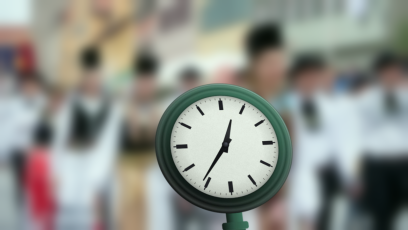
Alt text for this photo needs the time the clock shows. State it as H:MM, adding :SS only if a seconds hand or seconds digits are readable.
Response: 12:36
